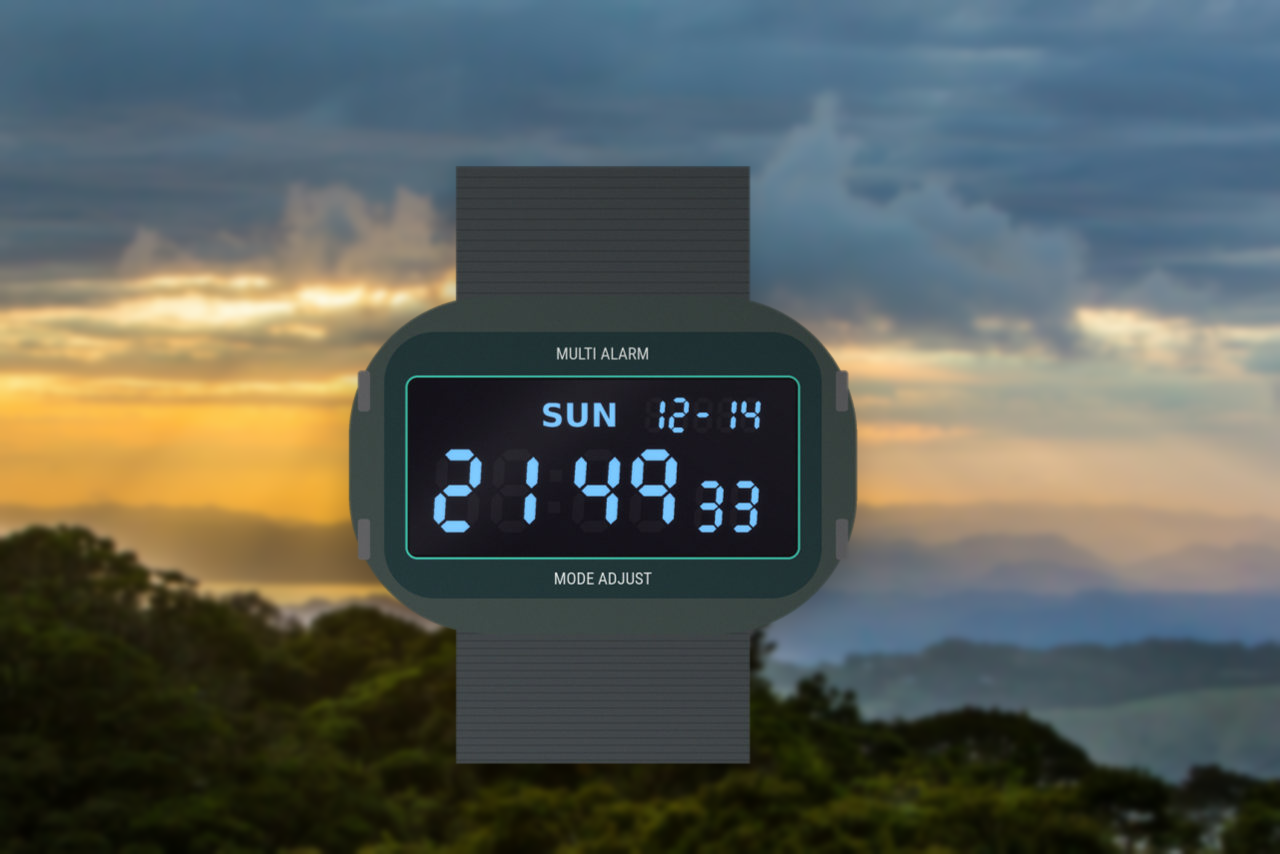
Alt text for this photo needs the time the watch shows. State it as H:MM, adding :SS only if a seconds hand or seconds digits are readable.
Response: 21:49:33
